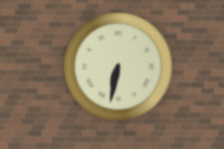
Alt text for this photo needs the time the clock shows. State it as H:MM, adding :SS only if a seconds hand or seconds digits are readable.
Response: 6:32
